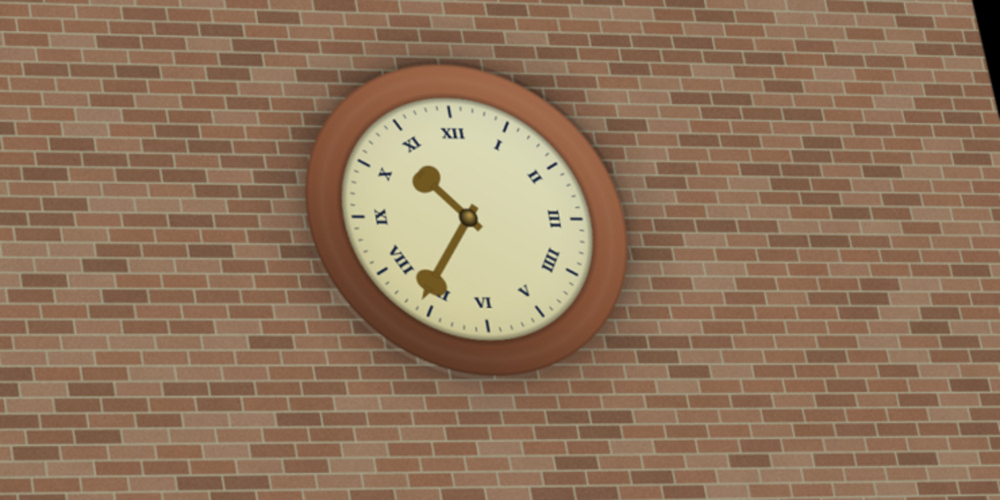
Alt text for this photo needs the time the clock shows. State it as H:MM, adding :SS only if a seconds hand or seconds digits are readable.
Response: 10:36
